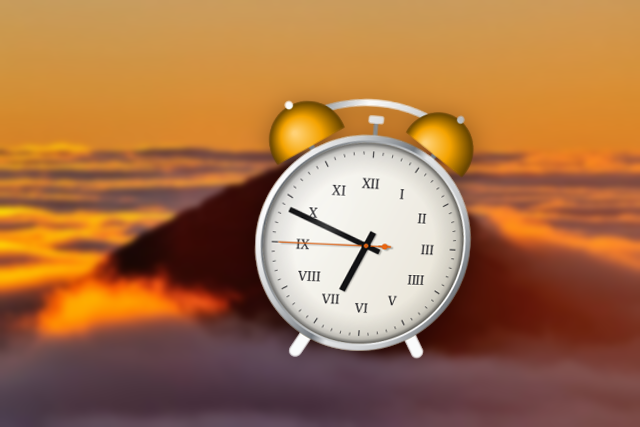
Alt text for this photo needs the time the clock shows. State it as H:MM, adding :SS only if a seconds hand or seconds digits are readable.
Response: 6:48:45
